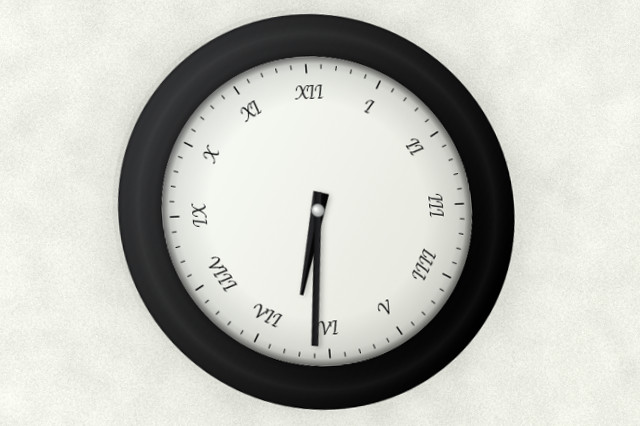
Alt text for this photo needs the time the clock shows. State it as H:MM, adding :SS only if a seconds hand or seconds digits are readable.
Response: 6:31
